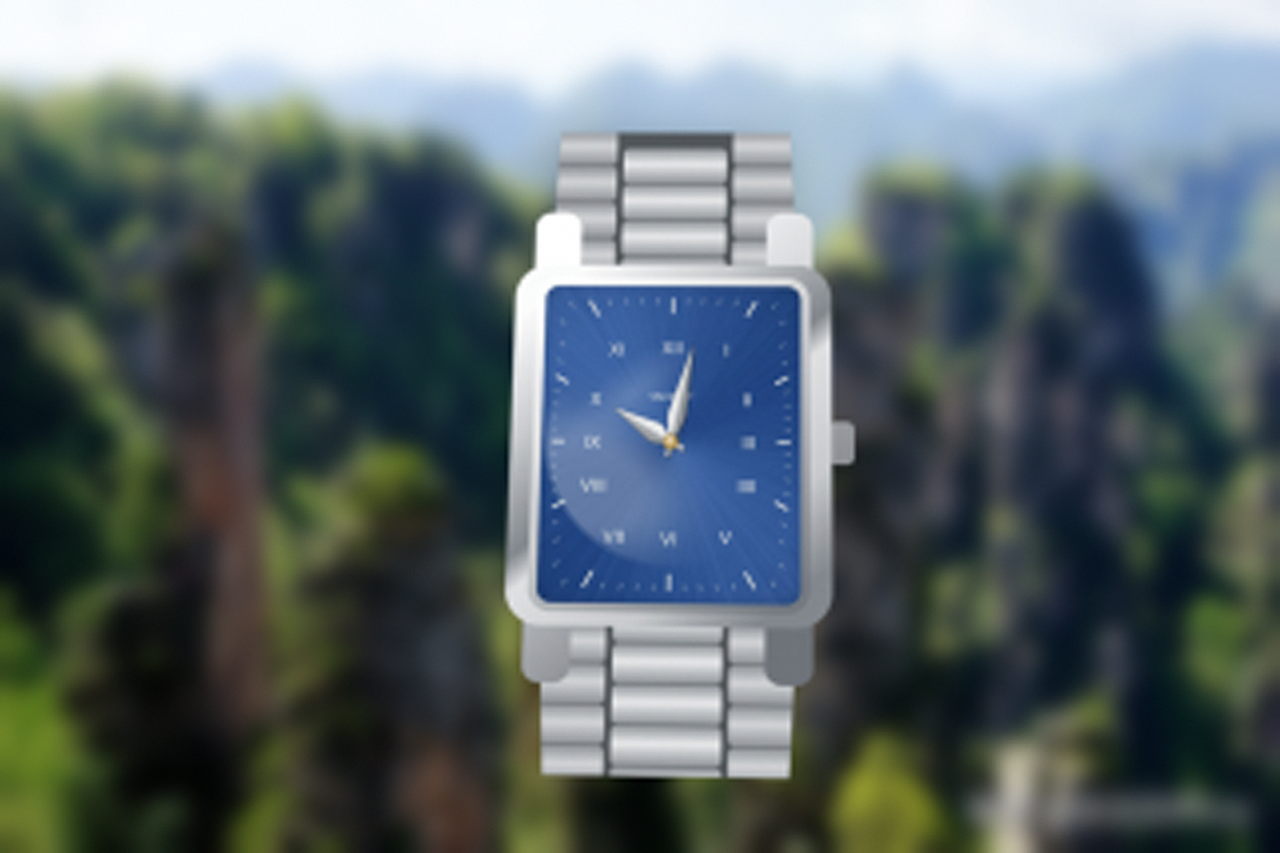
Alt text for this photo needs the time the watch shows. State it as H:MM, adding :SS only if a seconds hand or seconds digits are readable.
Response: 10:02
